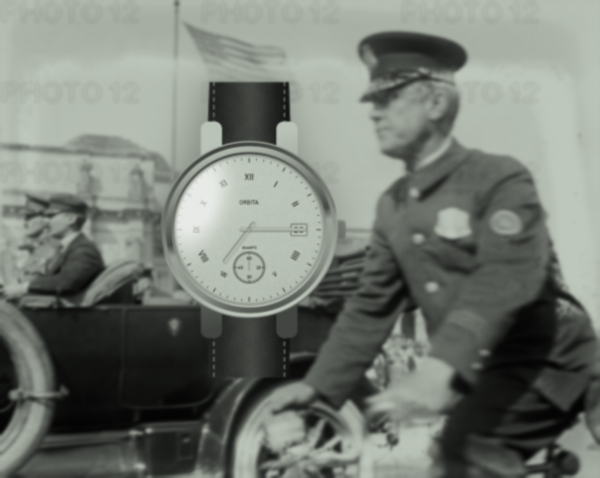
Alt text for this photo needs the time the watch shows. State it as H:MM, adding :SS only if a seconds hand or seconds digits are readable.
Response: 7:15
